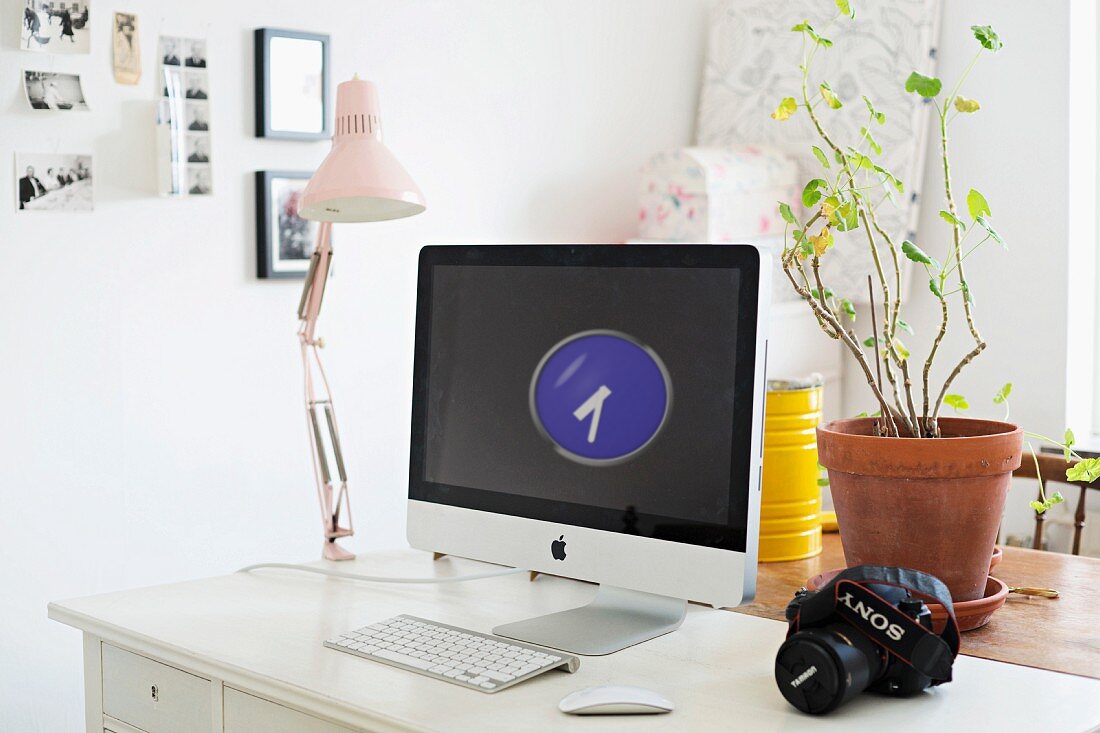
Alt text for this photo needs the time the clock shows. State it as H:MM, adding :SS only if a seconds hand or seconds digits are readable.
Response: 7:32
